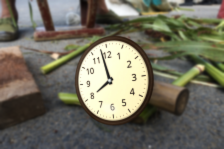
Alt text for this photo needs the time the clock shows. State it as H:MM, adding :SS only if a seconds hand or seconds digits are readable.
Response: 7:58
